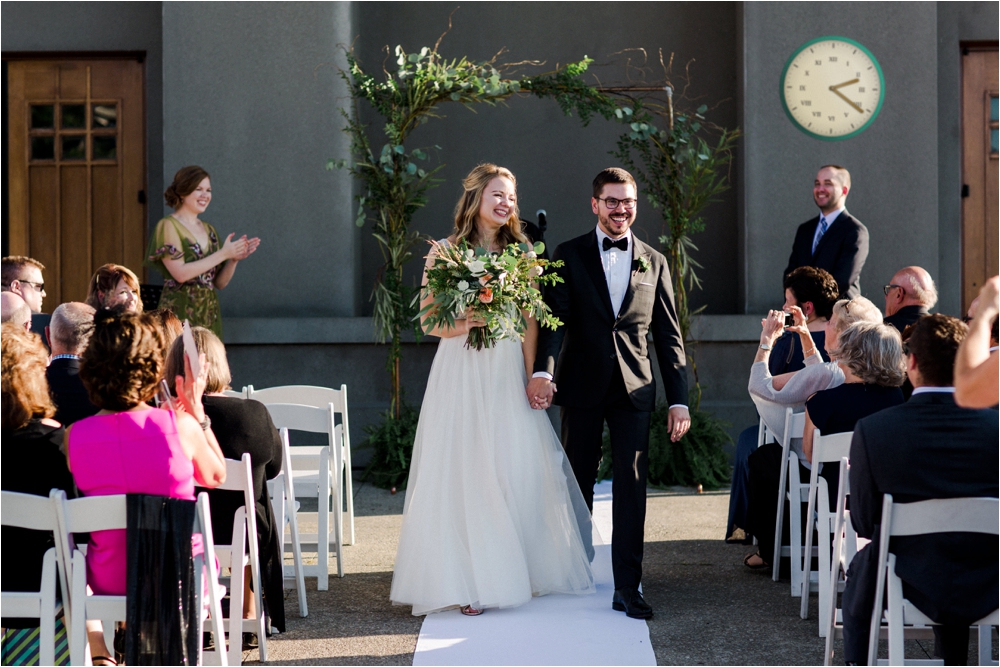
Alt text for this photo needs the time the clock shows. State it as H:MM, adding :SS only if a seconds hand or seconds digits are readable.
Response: 2:21
